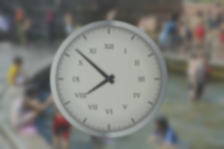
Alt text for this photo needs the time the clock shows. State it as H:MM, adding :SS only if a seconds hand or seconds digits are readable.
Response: 7:52
